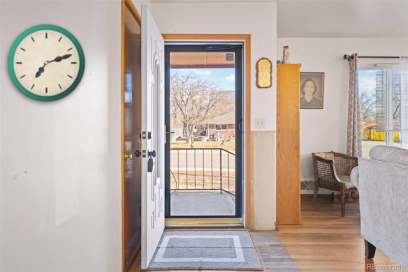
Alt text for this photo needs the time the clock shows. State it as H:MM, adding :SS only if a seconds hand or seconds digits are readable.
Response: 7:12
